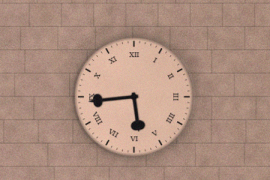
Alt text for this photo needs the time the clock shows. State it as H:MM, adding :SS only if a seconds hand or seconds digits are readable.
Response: 5:44
